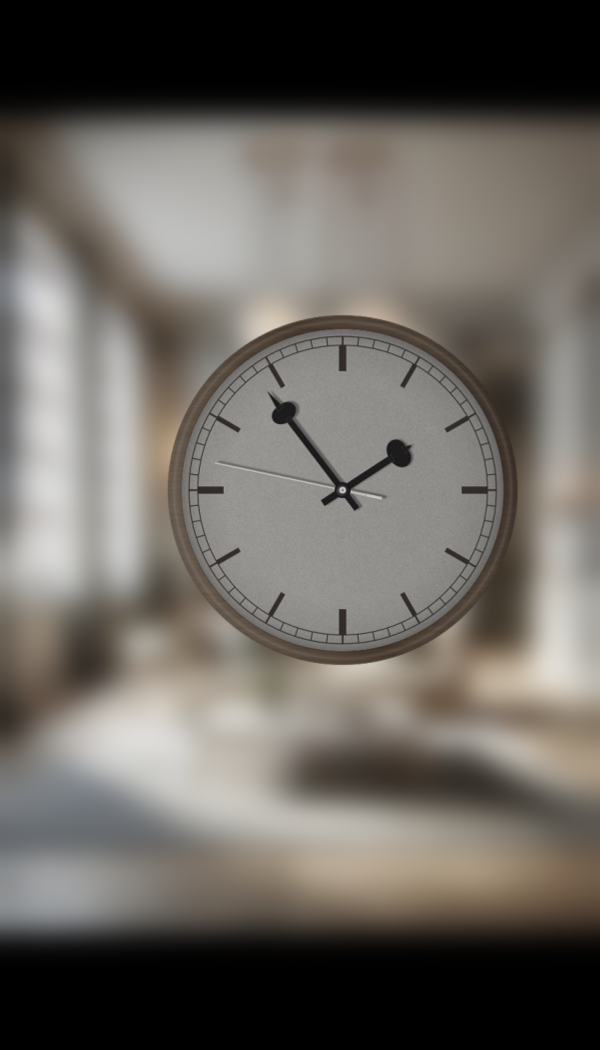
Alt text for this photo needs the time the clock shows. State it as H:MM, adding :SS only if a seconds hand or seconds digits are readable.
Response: 1:53:47
